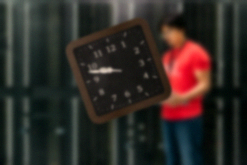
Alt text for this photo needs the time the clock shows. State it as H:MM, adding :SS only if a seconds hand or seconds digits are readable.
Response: 9:48
